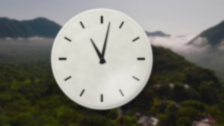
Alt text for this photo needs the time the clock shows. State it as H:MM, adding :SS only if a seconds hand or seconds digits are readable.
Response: 11:02
